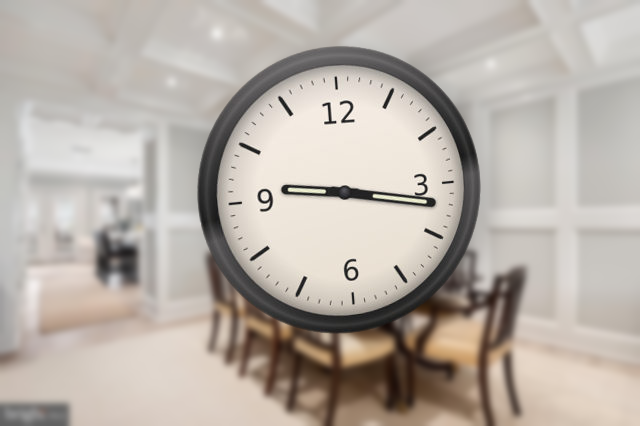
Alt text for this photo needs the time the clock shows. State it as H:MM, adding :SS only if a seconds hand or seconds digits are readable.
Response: 9:17
